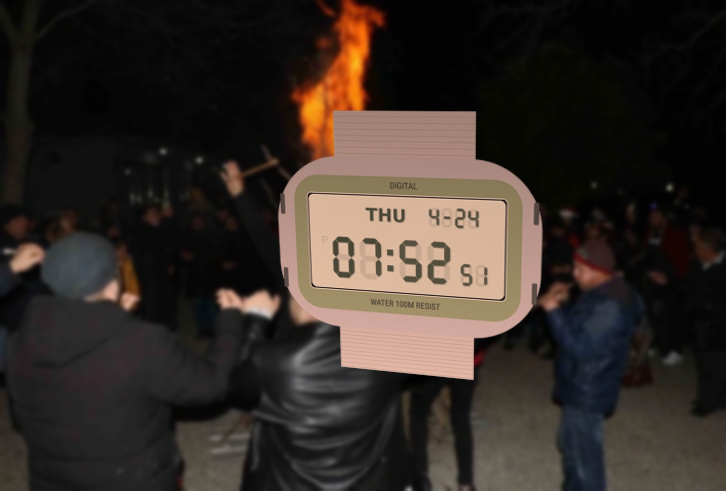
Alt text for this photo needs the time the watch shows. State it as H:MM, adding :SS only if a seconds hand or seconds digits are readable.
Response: 7:52:51
